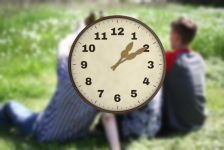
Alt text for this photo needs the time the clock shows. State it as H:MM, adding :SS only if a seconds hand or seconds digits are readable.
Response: 1:10
